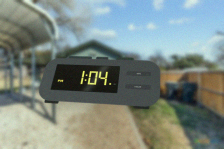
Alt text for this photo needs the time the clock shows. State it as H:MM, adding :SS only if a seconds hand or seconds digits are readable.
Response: 1:04
